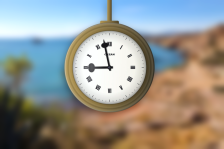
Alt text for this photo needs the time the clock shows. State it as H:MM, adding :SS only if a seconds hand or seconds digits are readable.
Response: 8:58
